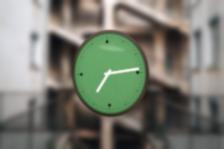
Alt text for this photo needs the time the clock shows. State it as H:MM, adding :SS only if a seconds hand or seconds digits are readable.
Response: 7:14
